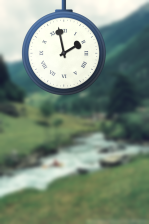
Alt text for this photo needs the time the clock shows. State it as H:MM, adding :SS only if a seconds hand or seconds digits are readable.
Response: 1:58
